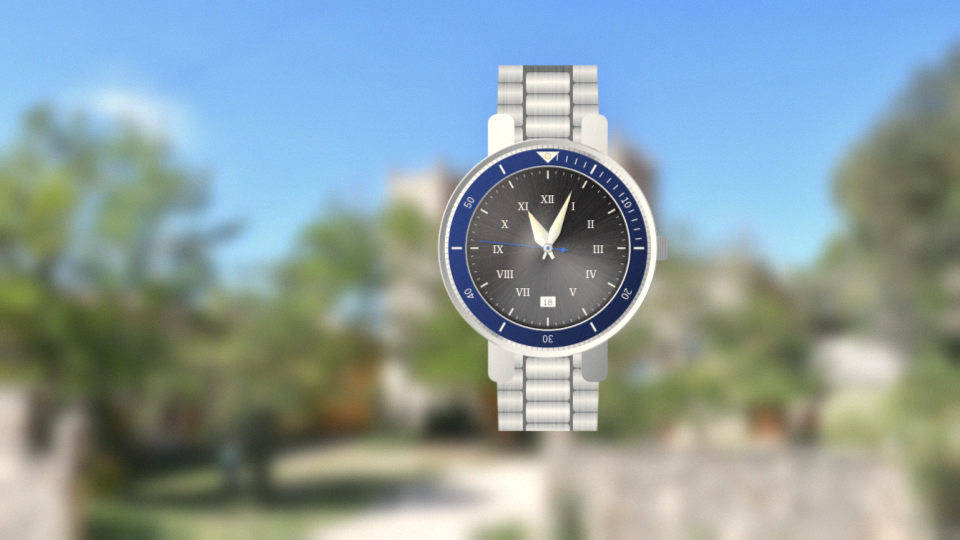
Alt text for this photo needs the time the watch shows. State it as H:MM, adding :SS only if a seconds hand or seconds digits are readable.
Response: 11:03:46
